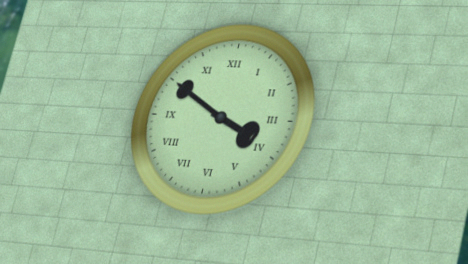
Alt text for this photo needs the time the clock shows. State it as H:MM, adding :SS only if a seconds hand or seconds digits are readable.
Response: 3:50
